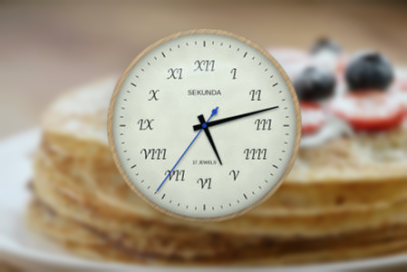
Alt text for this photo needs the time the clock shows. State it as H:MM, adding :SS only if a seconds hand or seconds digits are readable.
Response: 5:12:36
